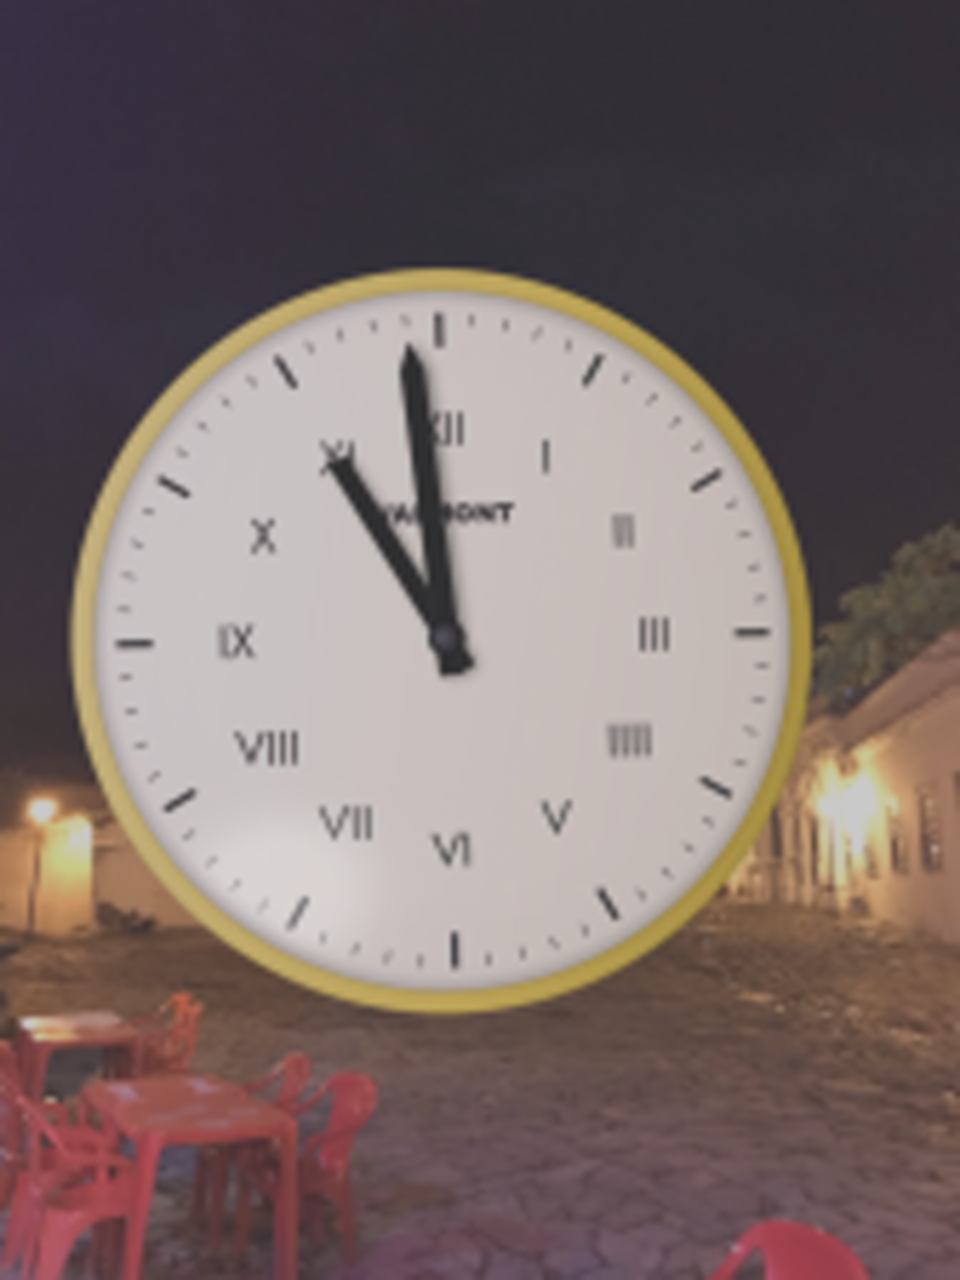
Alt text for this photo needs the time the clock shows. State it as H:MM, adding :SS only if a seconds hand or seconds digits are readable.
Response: 10:59
